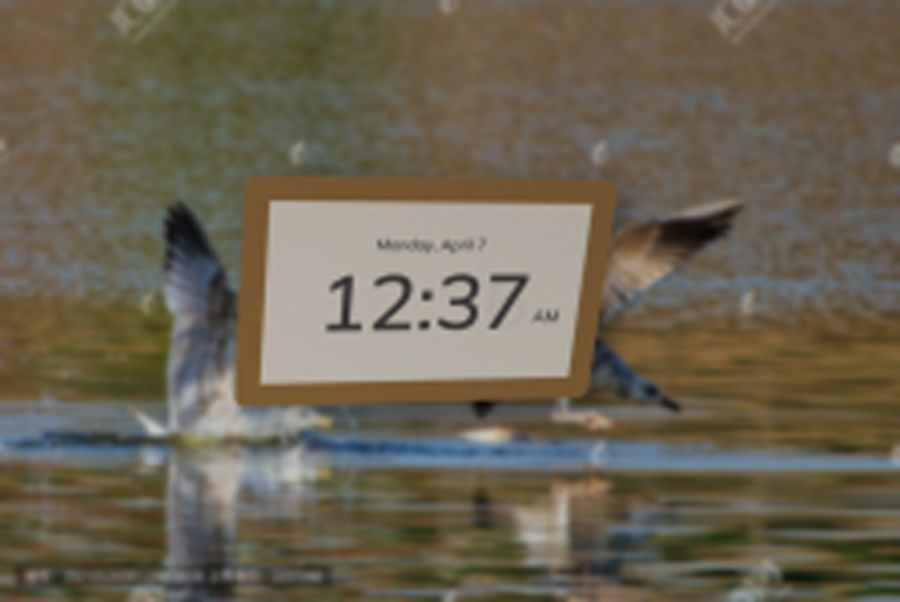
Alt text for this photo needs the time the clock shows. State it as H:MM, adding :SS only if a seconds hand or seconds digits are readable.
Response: 12:37
